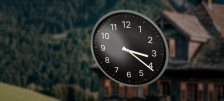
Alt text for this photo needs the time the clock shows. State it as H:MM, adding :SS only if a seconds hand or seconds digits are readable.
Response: 3:21
